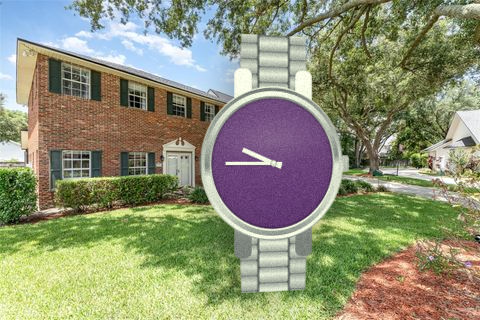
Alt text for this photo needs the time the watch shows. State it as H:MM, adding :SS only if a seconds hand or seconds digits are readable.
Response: 9:45
